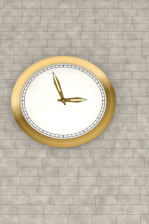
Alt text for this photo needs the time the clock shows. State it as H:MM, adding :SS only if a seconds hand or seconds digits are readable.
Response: 2:57
